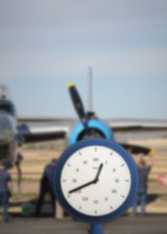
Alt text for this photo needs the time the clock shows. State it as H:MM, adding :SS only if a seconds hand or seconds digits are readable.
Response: 12:41
